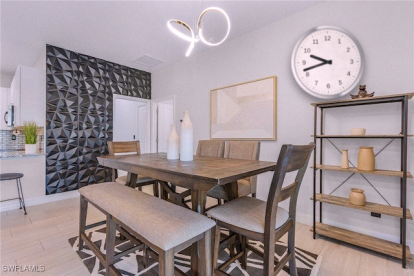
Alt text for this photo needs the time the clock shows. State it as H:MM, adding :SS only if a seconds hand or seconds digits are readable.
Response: 9:42
